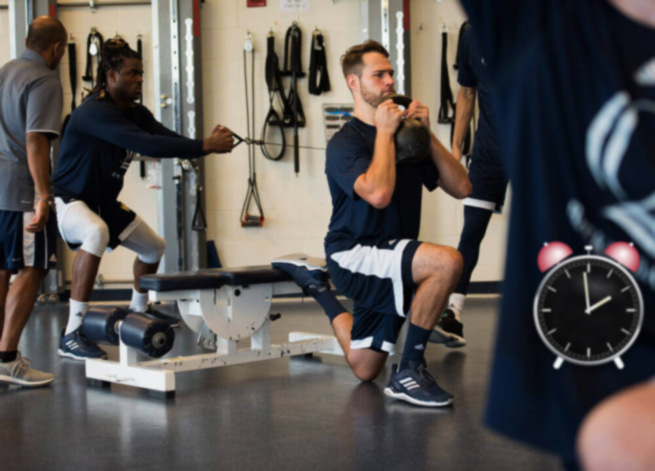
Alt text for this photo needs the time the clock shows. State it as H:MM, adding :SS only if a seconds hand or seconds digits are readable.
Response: 1:59
